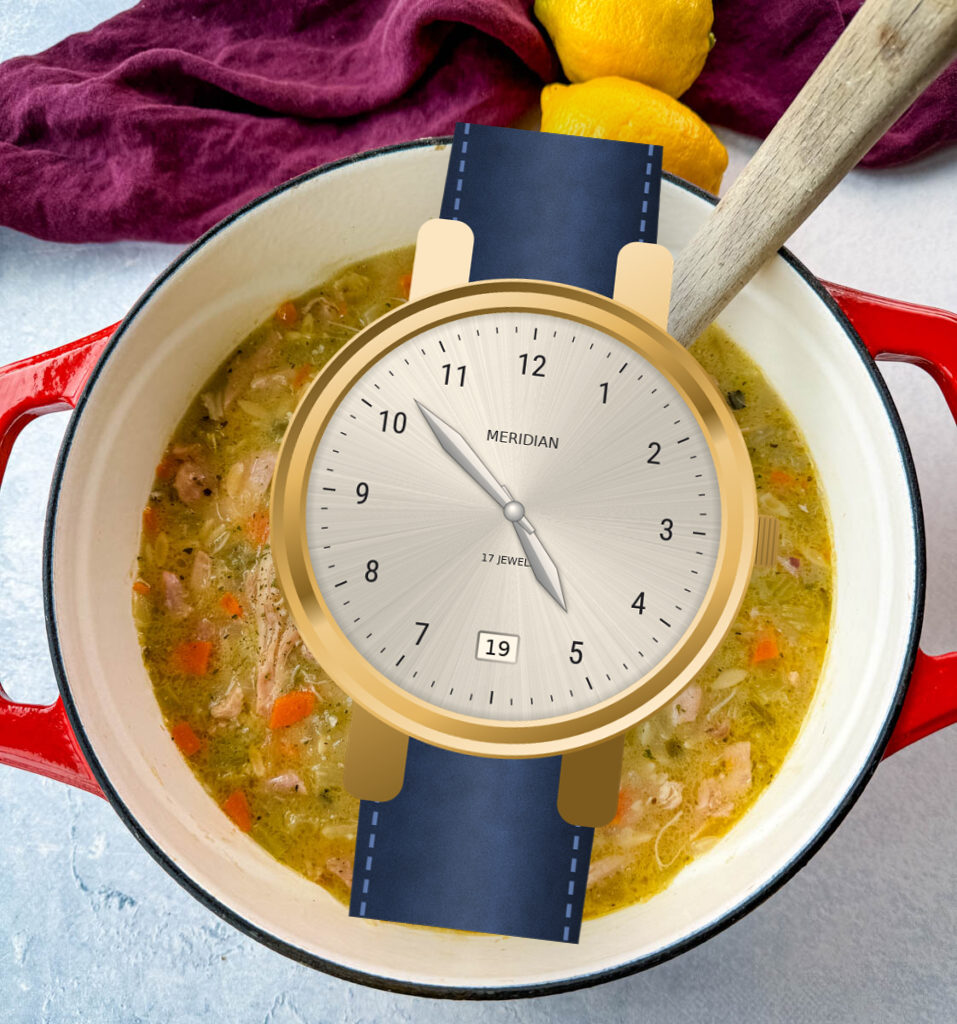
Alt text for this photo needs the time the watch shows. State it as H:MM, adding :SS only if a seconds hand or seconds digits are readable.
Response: 4:52
